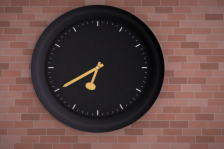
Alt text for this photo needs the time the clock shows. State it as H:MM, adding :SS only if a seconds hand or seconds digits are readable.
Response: 6:40
